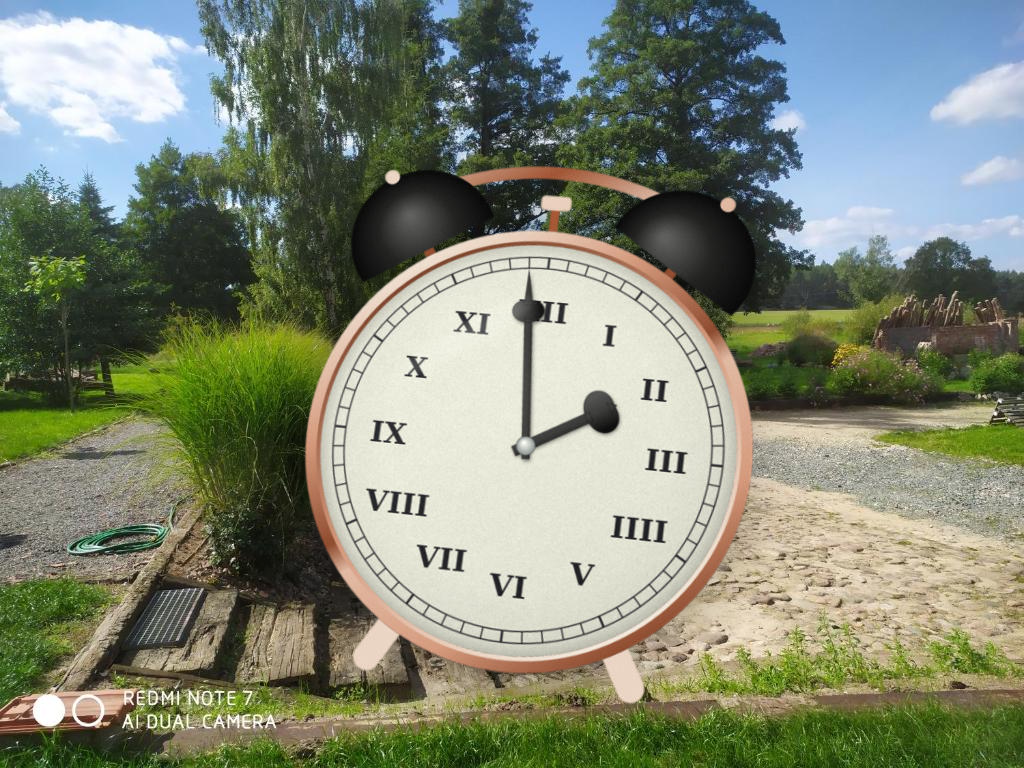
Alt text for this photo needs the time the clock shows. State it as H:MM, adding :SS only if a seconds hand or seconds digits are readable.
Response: 1:59
